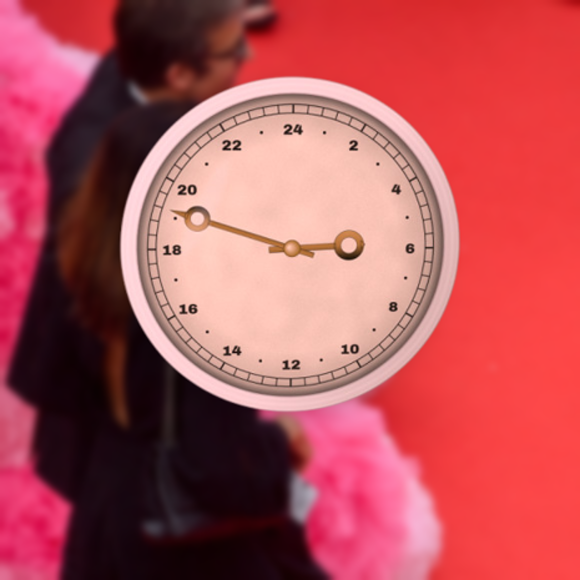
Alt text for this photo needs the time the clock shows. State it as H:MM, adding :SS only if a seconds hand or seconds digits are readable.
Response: 5:48
